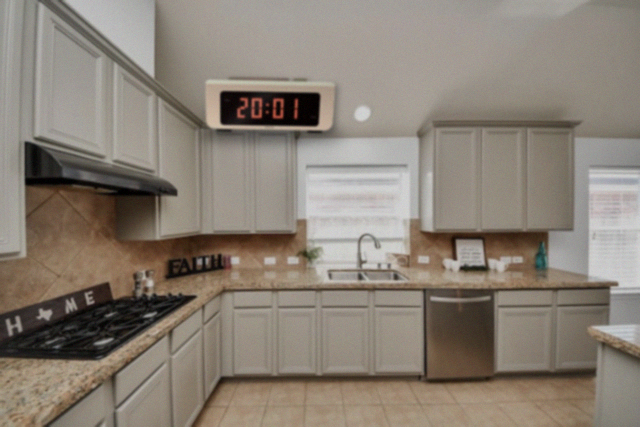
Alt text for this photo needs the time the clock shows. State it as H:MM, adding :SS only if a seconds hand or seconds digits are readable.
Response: 20:01
